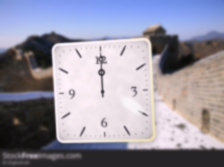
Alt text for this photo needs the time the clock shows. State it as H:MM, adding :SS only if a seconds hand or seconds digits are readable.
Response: 12:00
